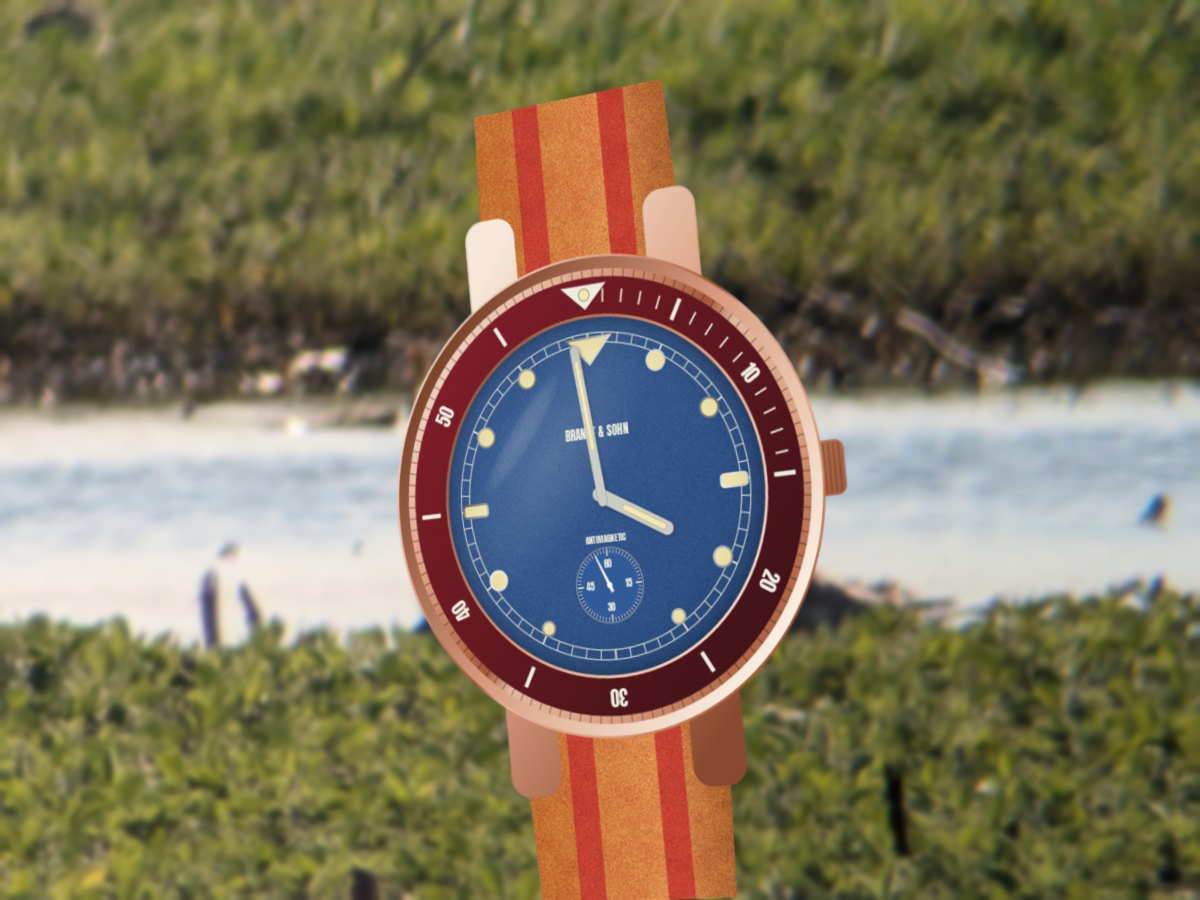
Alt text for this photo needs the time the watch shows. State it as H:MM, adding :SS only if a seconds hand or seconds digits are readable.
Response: 3:58:56
